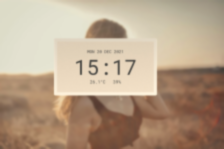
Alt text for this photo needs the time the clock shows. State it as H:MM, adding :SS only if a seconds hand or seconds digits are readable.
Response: 15:17
